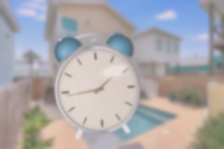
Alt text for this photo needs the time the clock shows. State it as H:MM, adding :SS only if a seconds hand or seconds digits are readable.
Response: 1:44
